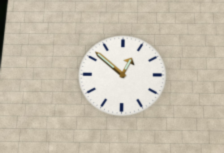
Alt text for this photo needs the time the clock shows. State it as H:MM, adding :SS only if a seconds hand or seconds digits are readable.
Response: 12:52
